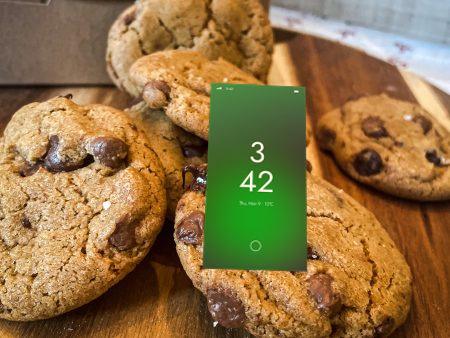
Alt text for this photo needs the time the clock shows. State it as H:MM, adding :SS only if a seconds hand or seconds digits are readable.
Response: 3:42
